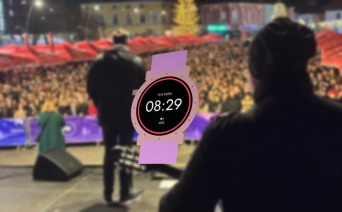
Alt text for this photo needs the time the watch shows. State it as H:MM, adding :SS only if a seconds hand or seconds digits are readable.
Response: 8:29
